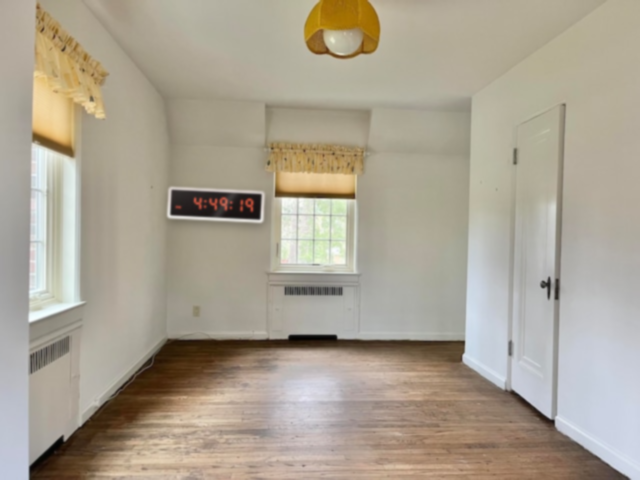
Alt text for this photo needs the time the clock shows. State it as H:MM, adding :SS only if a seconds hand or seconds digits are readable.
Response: 4:49:19
